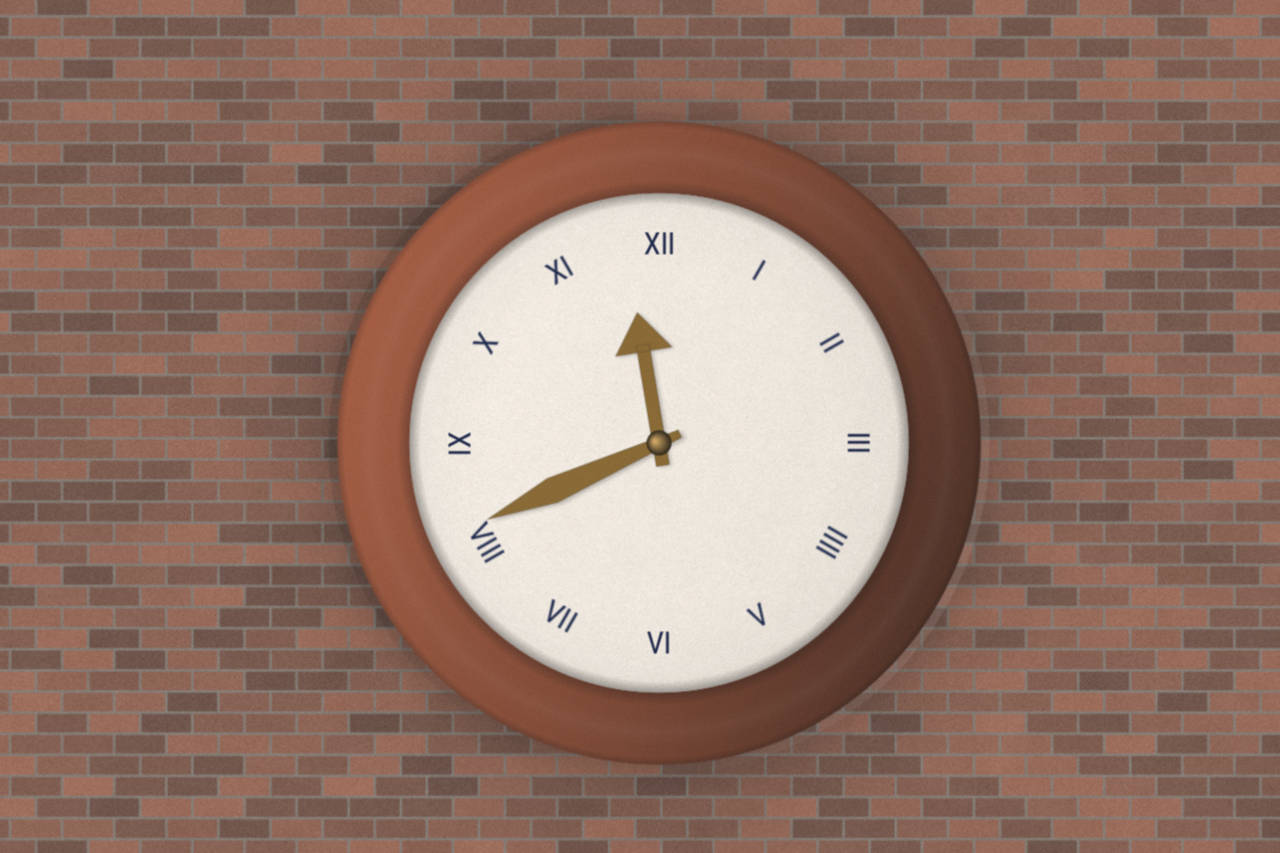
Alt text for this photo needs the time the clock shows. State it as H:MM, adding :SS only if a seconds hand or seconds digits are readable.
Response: 11:41
